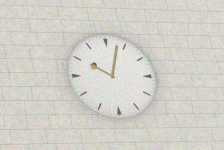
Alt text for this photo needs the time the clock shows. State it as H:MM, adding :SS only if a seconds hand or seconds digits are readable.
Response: 10:03
